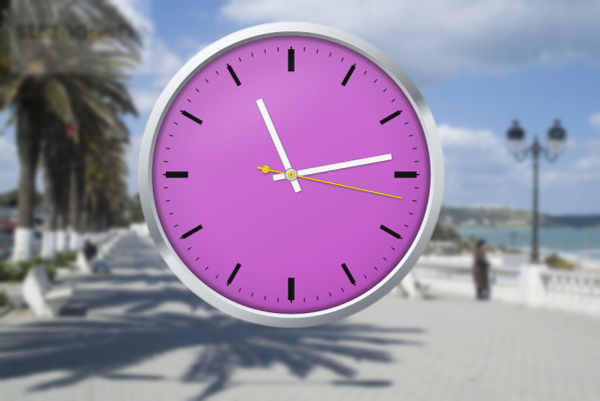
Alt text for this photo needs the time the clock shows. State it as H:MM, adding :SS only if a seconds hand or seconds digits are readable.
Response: 11:13:17
